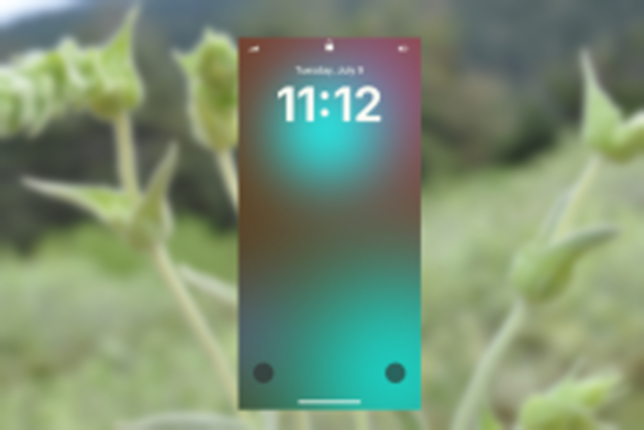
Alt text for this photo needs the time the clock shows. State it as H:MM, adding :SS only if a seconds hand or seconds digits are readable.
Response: 11:12
